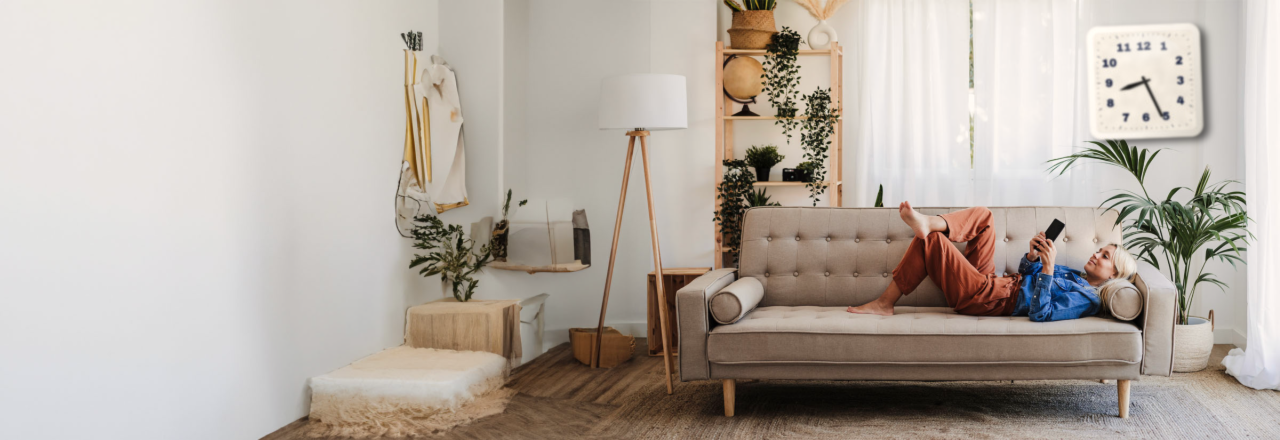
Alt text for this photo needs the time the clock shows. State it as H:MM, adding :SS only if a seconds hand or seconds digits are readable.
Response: 8:26
